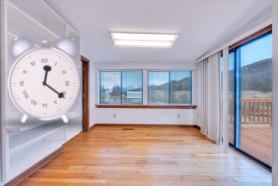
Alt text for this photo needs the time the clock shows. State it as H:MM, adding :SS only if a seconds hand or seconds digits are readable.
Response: 12:21
